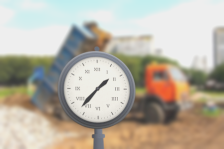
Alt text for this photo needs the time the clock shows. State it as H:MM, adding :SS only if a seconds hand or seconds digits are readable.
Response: 1:37
